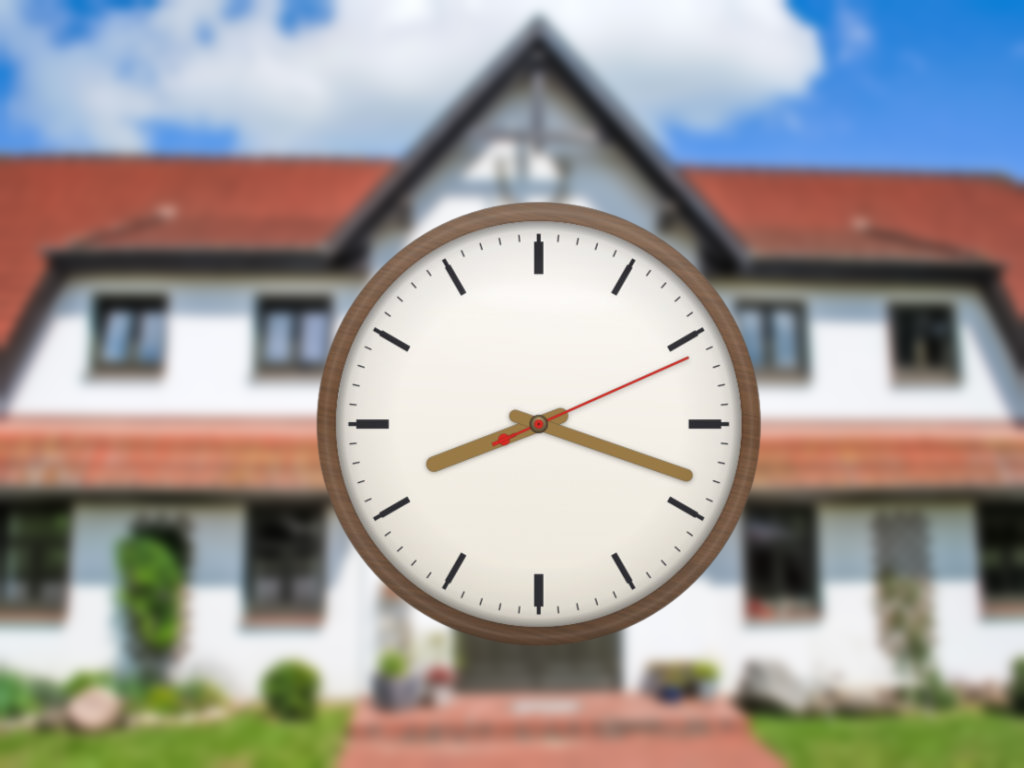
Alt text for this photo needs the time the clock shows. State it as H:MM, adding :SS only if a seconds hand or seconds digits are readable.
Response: 8:18:11
